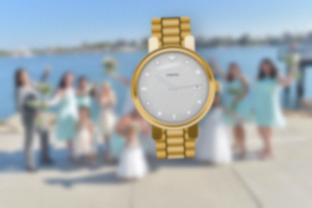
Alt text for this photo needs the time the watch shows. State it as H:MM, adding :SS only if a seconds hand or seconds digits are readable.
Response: 10:14
